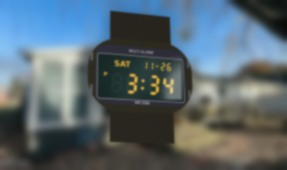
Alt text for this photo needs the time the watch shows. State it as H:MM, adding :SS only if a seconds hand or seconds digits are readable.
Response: 3:34
